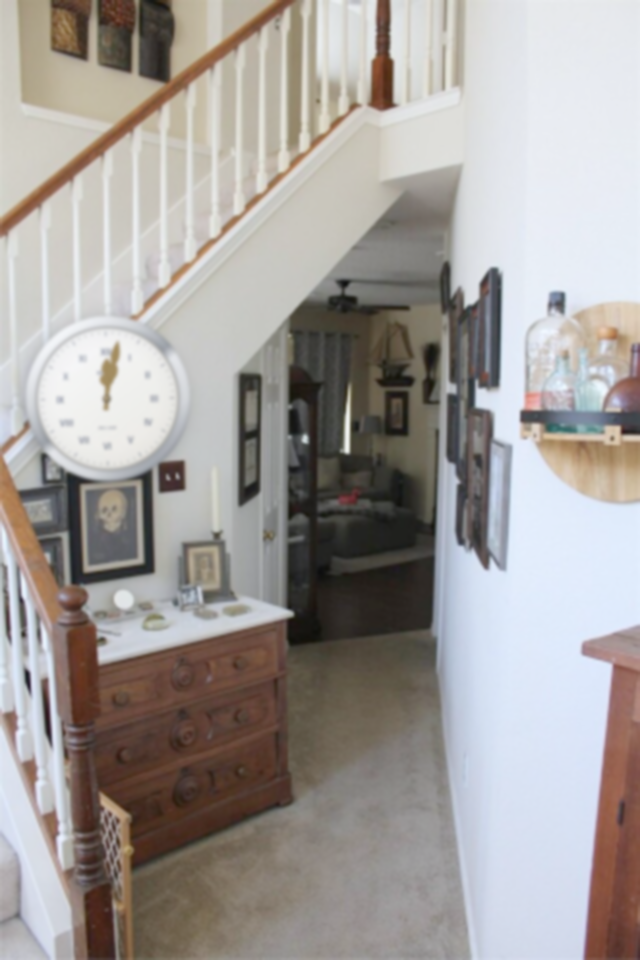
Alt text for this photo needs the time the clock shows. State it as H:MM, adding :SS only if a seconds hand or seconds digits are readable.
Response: 12:02
